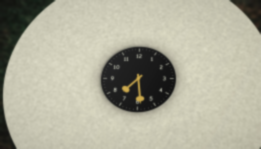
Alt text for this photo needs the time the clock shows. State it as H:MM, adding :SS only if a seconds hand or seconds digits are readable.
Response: 7:29
